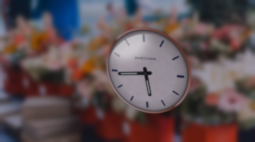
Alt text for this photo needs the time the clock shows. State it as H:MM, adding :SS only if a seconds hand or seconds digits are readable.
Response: 5:44
